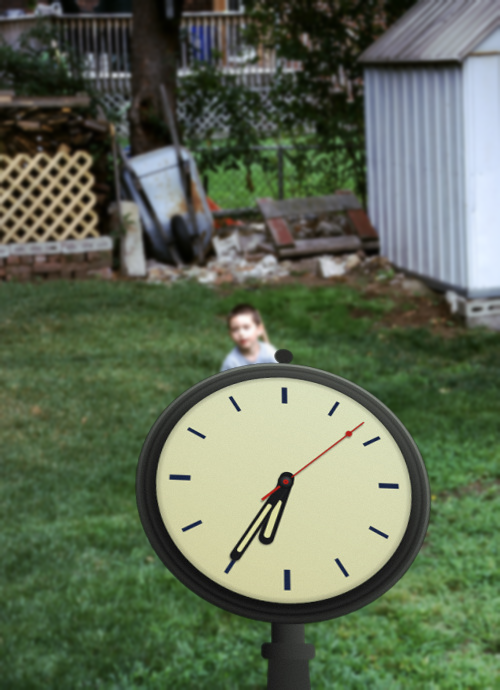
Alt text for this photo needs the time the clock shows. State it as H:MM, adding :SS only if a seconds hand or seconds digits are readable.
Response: 6:35:08
